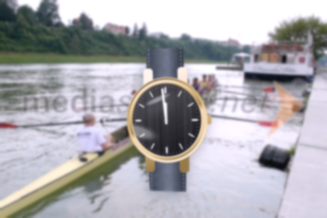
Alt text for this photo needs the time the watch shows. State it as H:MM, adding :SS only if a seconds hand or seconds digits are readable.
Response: 11:59
